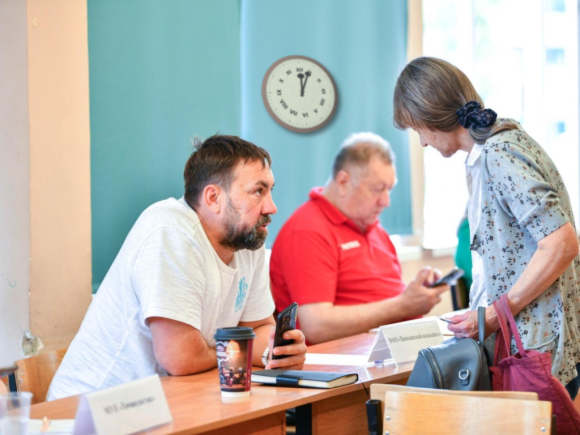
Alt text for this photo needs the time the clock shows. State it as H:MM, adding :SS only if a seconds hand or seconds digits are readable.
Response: 12:04
